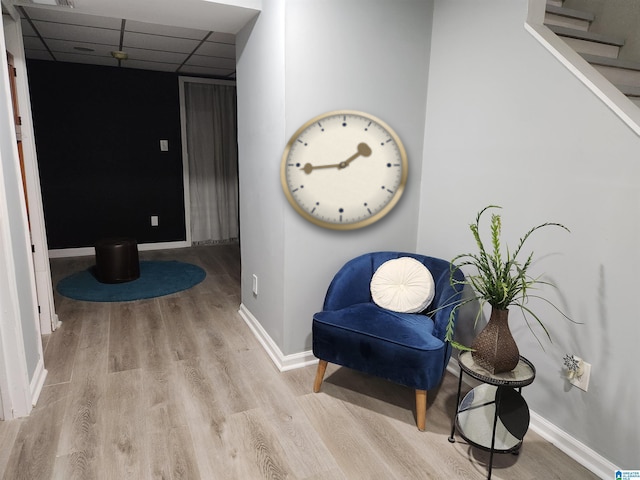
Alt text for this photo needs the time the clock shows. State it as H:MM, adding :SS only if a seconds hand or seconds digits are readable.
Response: 1:44
